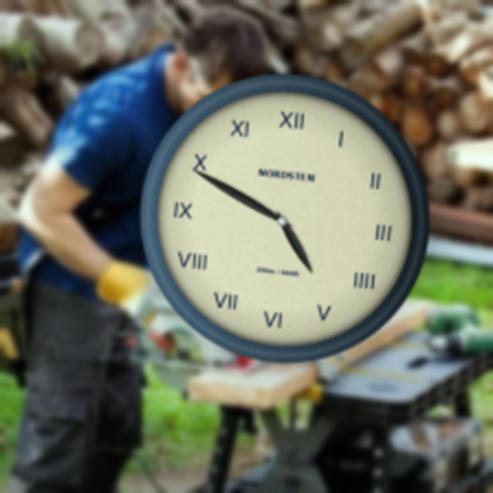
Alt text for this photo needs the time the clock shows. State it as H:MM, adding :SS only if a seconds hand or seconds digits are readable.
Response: 4:49
